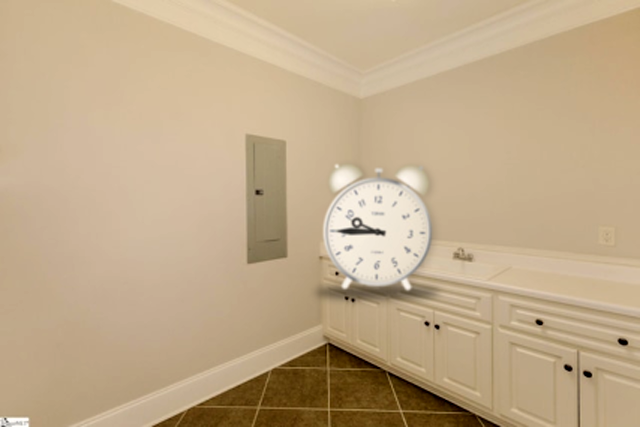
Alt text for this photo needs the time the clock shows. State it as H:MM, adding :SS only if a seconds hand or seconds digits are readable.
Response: 9:45
